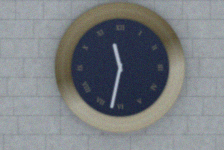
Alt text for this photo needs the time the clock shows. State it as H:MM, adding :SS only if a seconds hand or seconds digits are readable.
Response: 11:32
